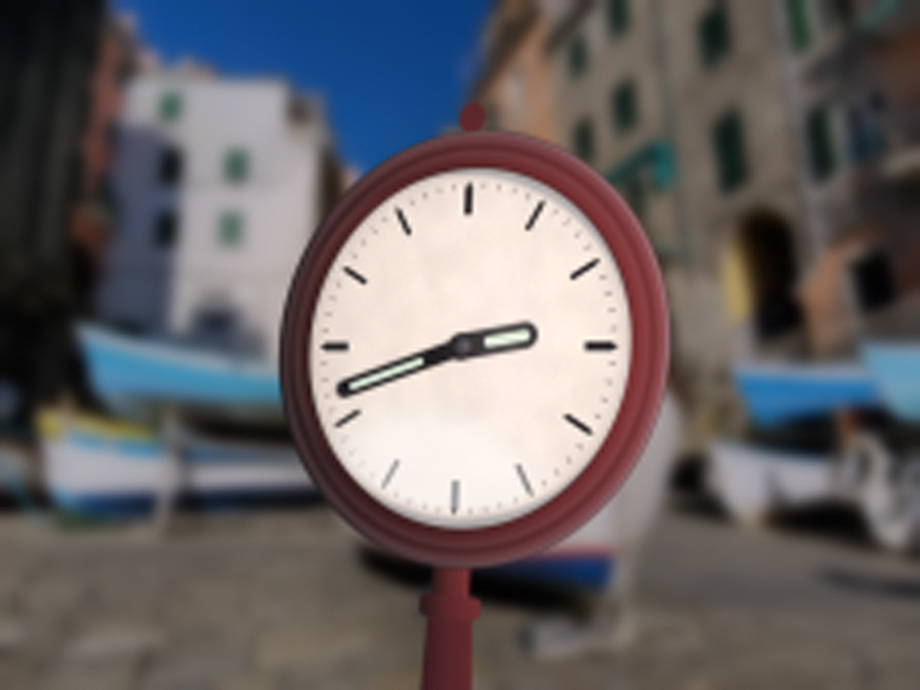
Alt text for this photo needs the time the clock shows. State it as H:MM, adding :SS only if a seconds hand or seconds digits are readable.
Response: 2:42
